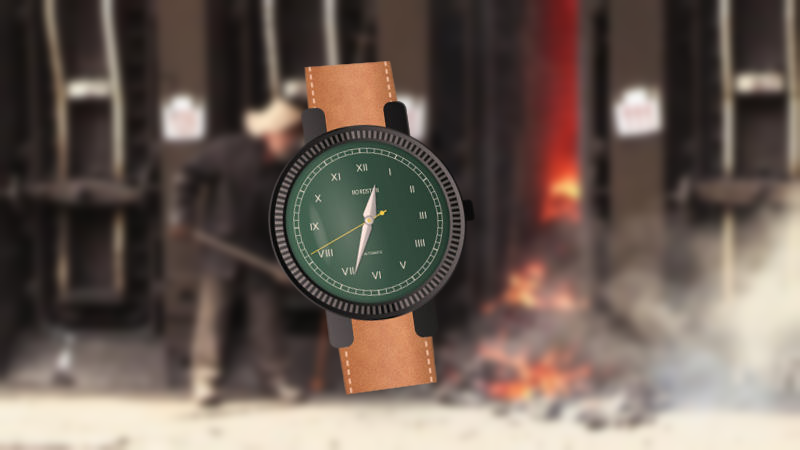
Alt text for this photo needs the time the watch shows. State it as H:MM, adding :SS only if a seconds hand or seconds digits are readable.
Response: 12:33:41
